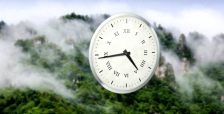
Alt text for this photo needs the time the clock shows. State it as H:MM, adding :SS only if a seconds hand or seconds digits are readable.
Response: 4:44
